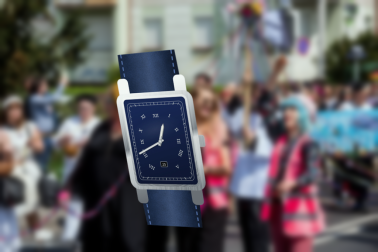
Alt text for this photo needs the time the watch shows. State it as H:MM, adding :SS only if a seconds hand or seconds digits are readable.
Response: 12:41
